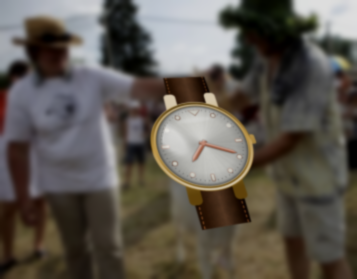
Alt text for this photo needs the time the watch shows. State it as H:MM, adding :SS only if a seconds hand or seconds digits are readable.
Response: 7:19
